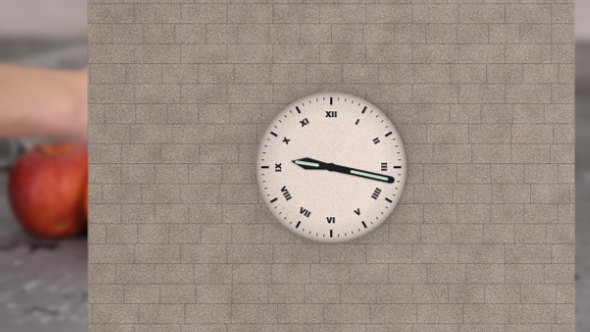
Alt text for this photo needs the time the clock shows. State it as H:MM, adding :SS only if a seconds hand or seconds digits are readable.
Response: 9:17
